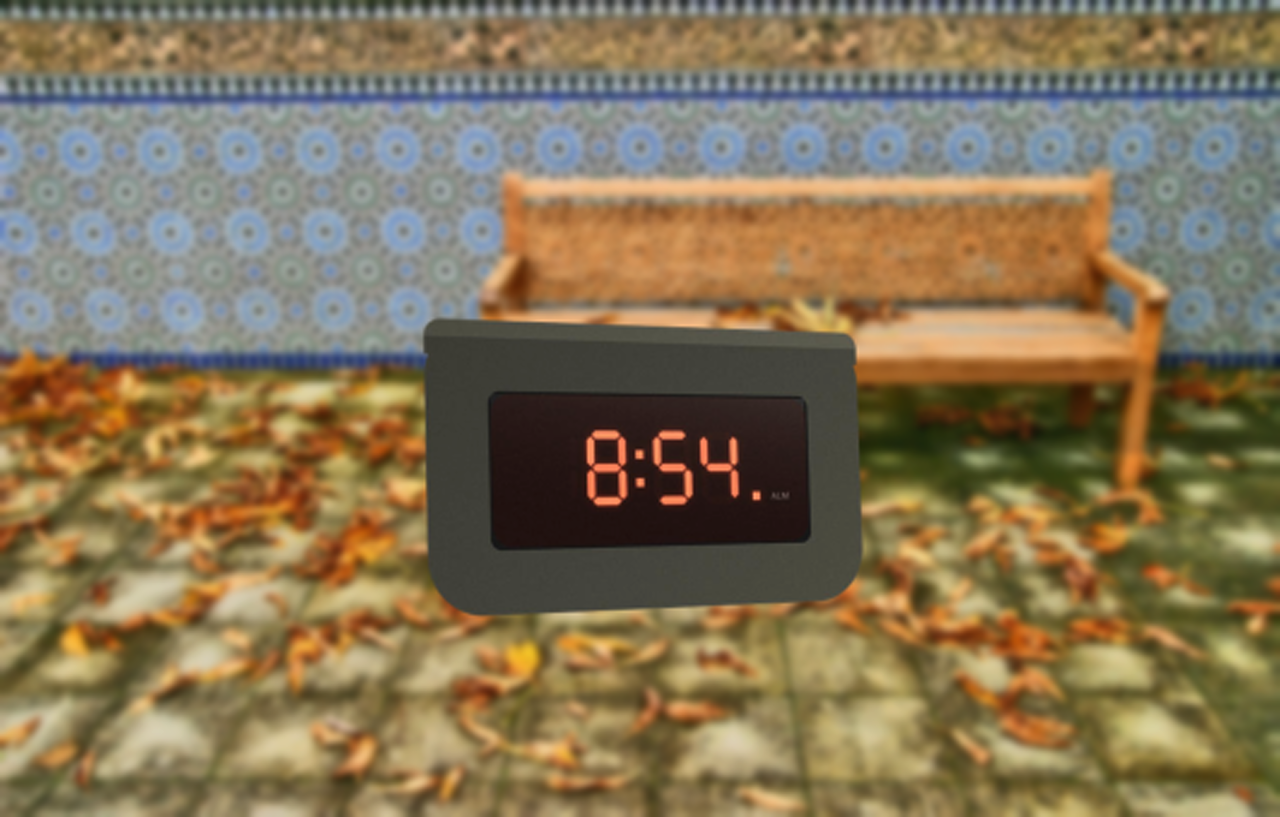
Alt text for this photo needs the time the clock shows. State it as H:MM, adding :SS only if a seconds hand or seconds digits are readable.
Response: 8:54
